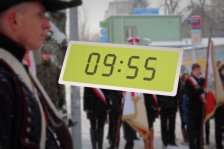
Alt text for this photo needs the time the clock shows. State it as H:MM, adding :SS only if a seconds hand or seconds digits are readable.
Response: 9:55
